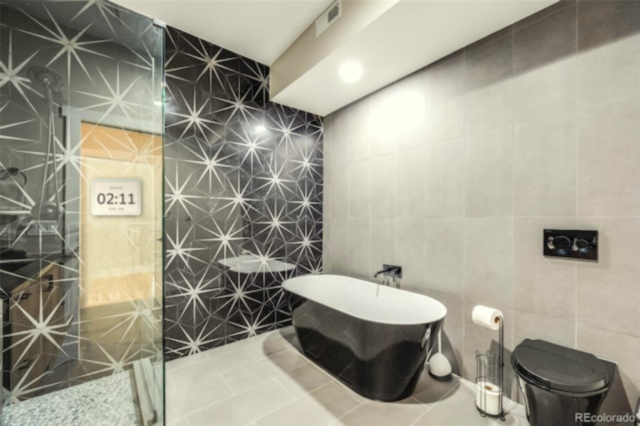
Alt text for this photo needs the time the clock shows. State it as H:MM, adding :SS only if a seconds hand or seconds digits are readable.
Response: 2:11
